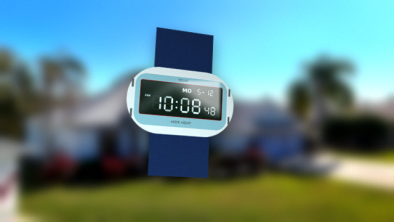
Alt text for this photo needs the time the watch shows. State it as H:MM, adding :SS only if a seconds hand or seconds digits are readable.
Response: 10:08:48
